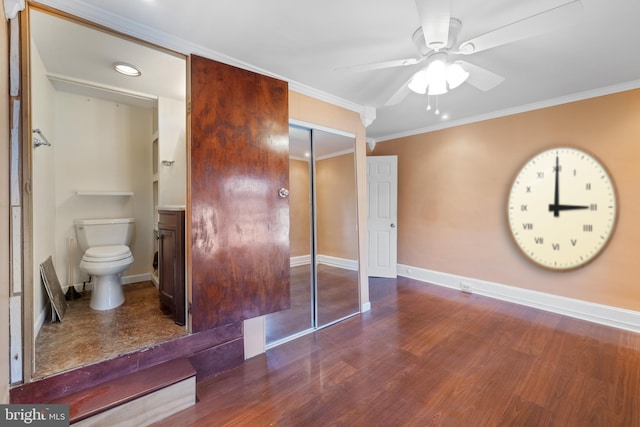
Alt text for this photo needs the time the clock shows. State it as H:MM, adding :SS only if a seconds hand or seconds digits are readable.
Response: 3:00
